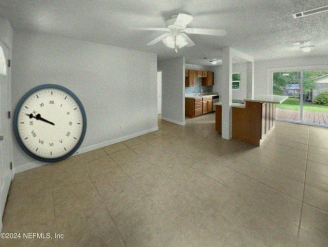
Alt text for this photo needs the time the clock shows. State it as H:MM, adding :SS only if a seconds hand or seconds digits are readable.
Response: 9:48
